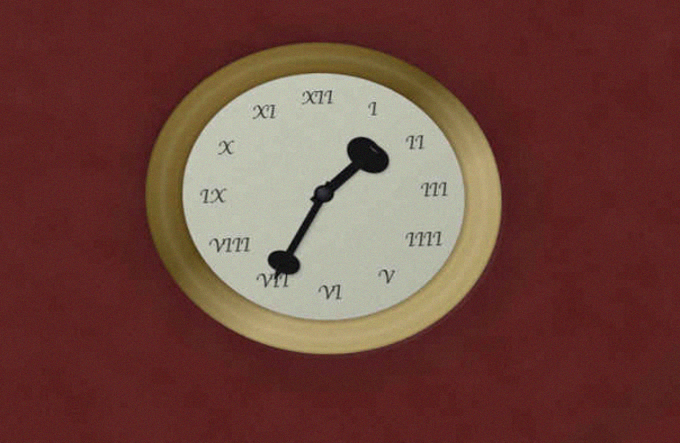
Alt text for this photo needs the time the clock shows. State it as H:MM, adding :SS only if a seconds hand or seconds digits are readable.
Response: 1:35
